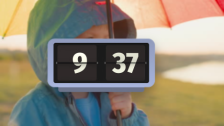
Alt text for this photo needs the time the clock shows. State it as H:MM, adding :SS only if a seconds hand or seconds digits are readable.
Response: 9:37
